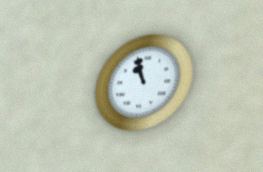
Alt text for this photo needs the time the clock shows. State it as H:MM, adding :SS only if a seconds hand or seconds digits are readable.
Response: 10:56
